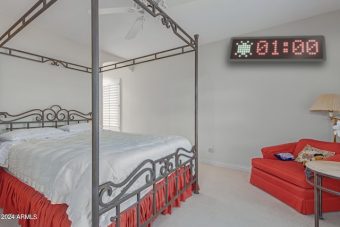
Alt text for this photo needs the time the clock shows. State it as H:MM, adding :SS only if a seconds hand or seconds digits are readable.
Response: 1:00
